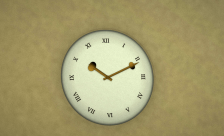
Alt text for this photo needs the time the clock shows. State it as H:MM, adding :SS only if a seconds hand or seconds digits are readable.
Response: 10:11
